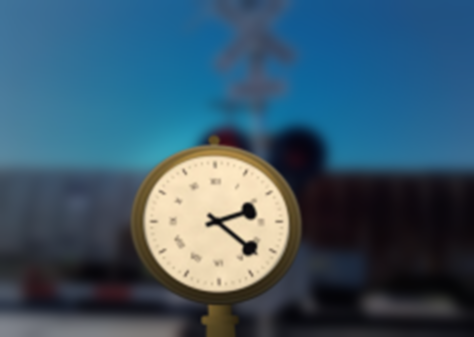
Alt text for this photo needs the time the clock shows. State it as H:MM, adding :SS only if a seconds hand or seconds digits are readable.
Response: 2:22
